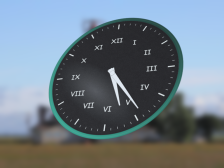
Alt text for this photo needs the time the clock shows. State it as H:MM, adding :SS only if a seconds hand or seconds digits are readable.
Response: 5:24
